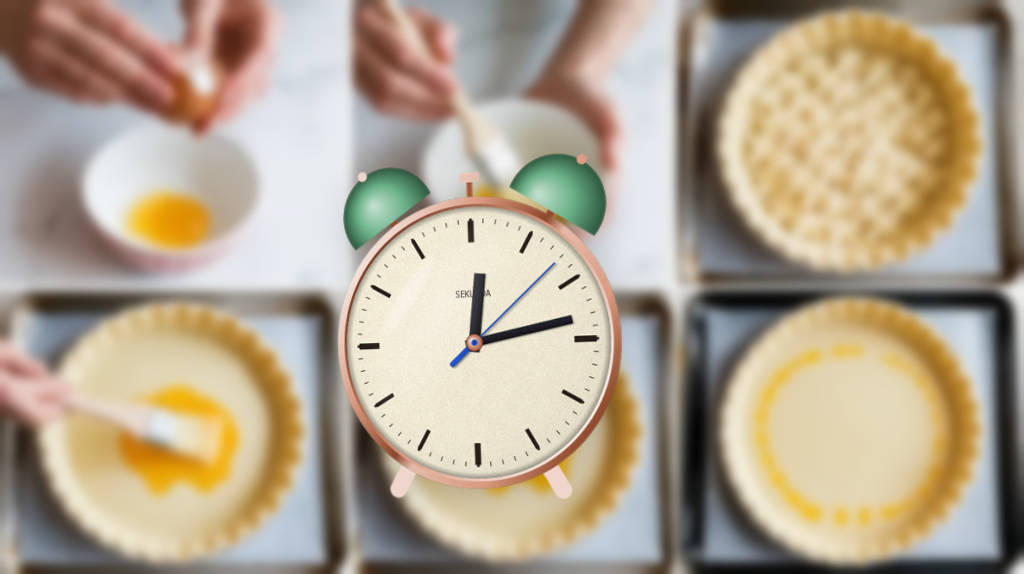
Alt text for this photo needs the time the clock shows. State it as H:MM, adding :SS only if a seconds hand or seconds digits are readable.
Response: 12:13:08
